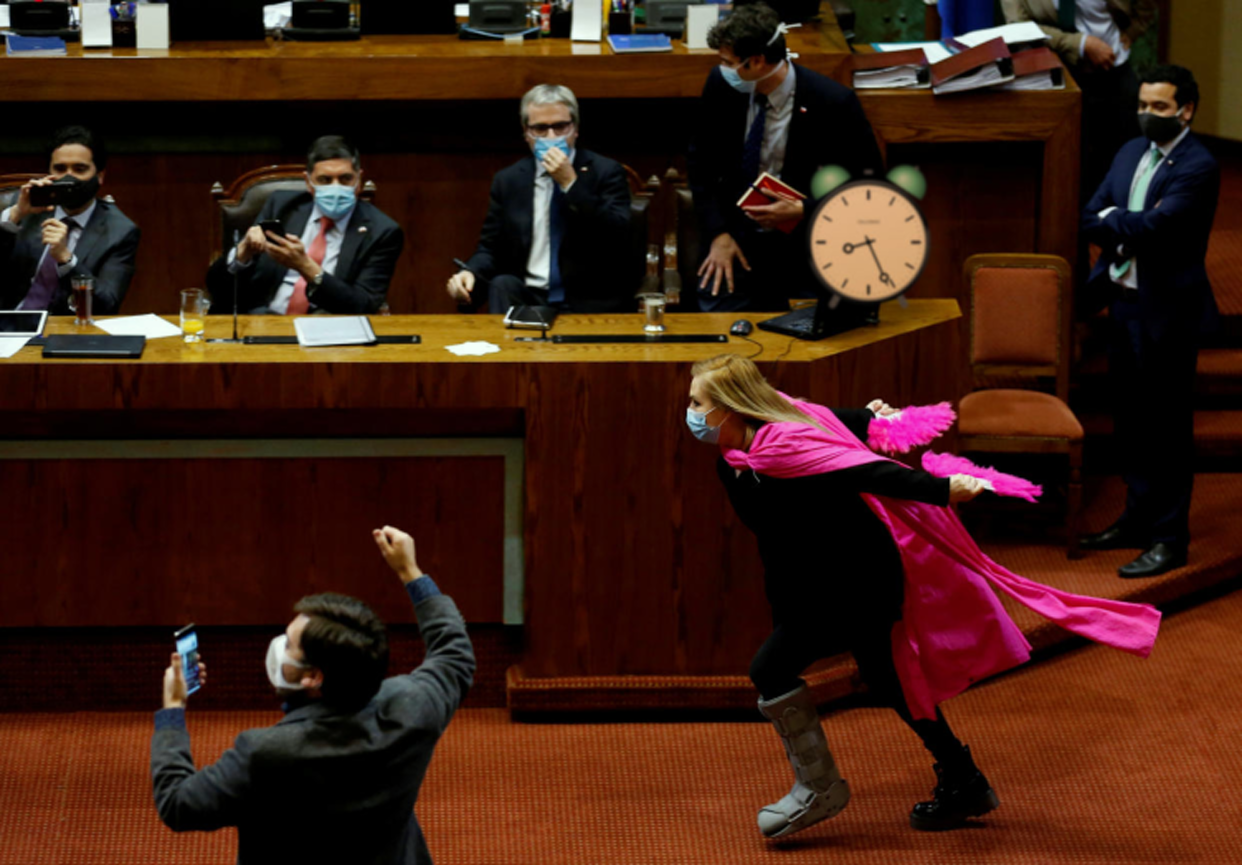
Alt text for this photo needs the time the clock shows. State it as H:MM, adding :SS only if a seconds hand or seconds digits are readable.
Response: 8:26
